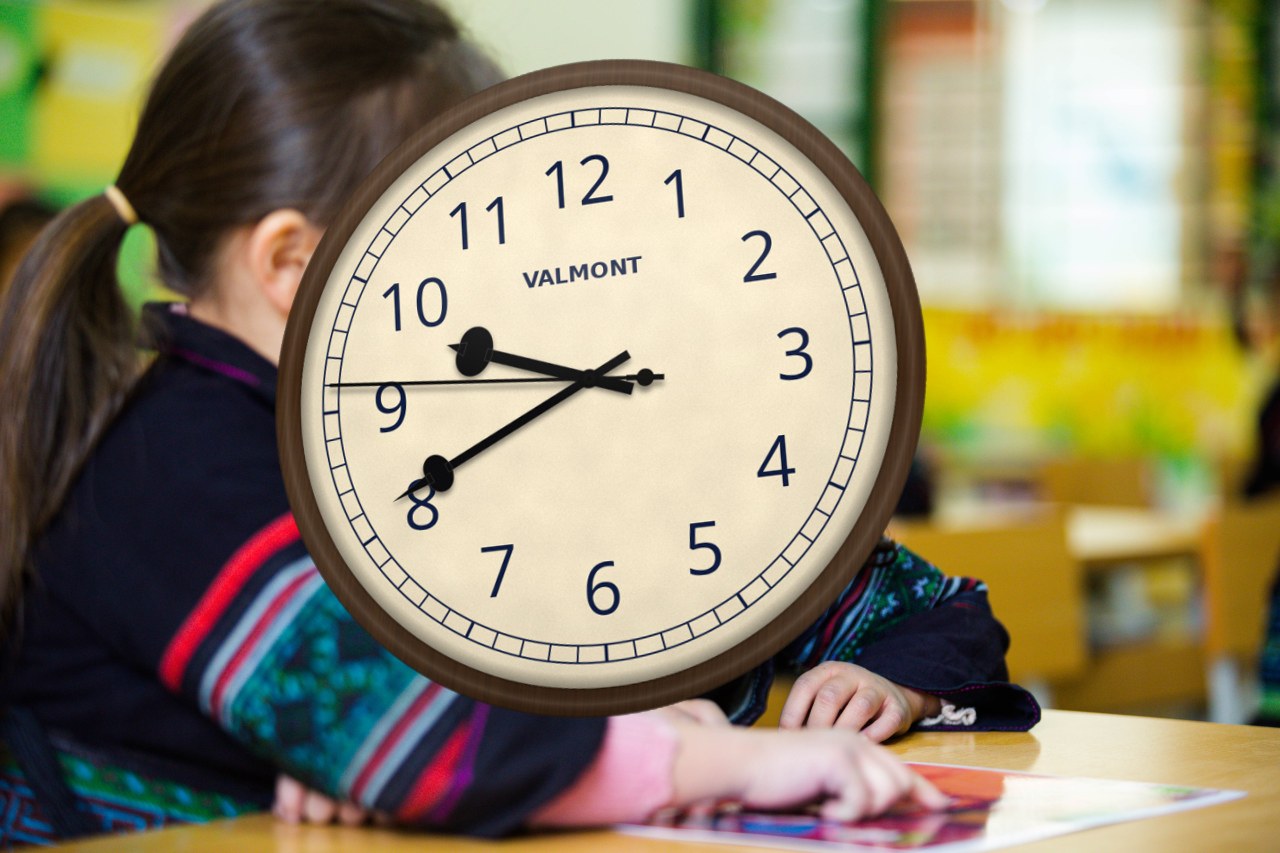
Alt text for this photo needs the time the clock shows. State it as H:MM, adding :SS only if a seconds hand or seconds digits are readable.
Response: 9:40:46
